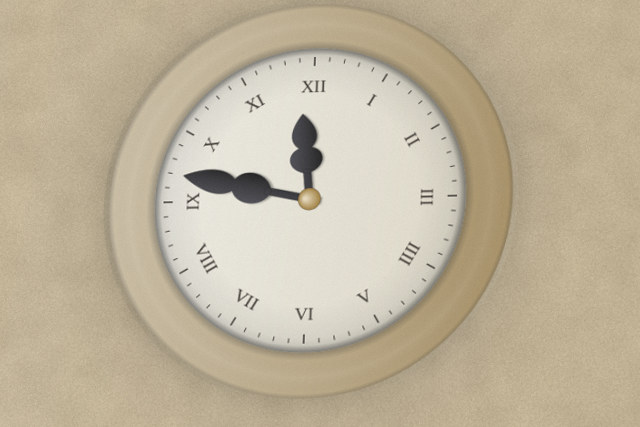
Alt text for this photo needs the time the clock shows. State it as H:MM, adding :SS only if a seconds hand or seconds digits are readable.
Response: 11:47
